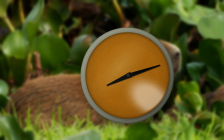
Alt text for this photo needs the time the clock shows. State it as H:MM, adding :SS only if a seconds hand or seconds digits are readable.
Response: 8:12
